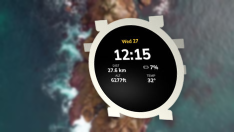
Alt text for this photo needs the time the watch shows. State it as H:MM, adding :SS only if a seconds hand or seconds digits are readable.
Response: 12:15
